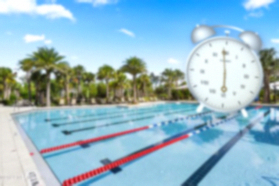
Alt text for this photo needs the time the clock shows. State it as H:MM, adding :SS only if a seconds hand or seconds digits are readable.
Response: 5:59
